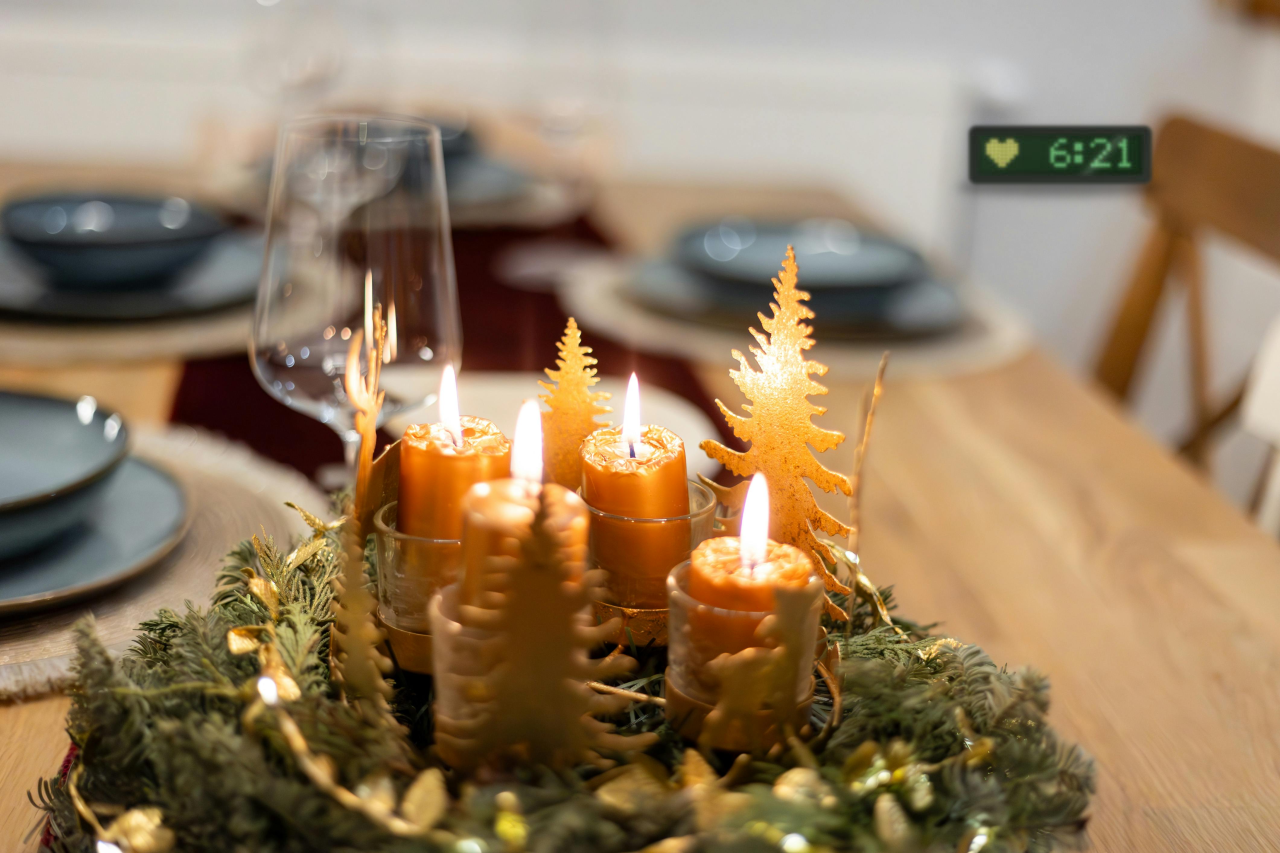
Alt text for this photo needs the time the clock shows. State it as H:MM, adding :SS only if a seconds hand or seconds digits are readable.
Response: 6:21
